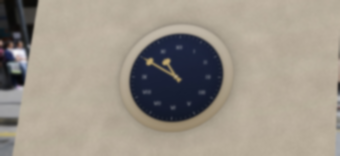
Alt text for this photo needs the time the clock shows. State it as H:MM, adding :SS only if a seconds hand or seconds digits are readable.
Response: 10:50
